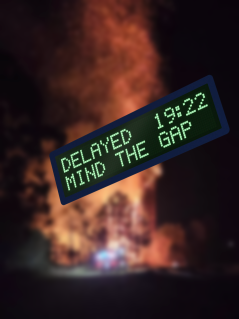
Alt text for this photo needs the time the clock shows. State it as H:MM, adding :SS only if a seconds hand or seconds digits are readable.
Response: 19:22
